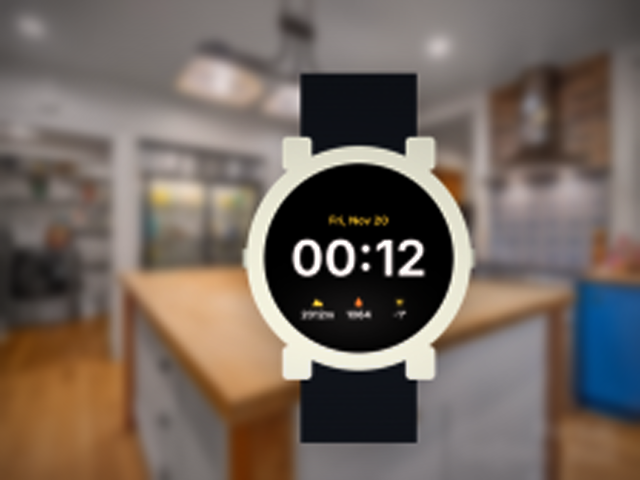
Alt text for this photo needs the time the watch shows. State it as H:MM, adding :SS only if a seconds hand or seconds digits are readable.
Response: 0:12
